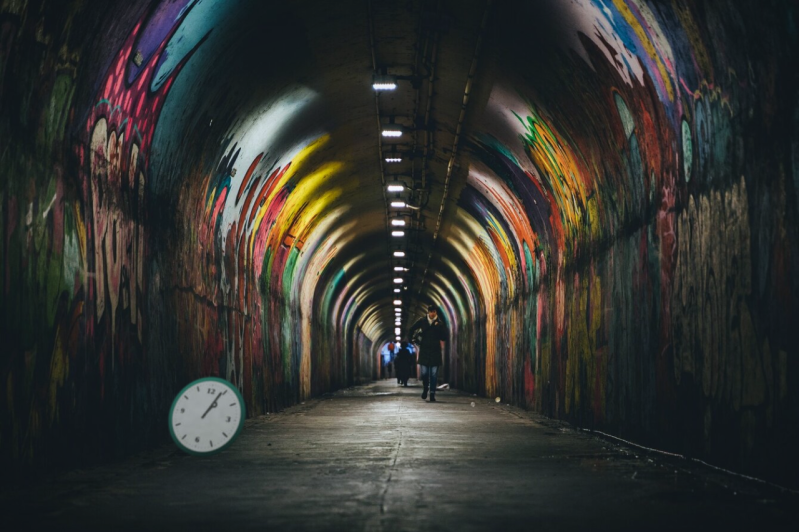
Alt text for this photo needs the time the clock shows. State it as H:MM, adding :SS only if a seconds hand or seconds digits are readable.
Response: 1:04
